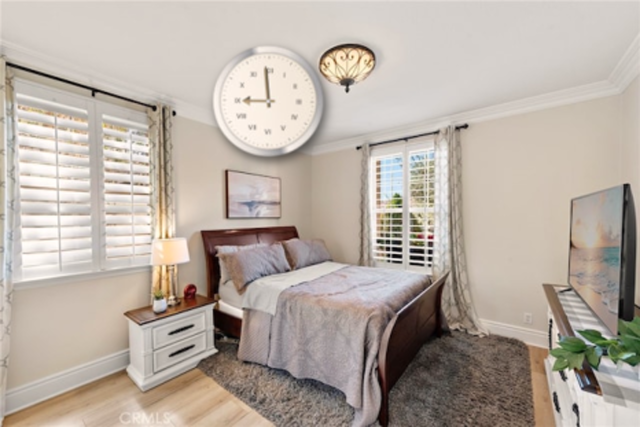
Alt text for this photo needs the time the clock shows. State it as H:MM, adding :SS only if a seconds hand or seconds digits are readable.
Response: 8:59
